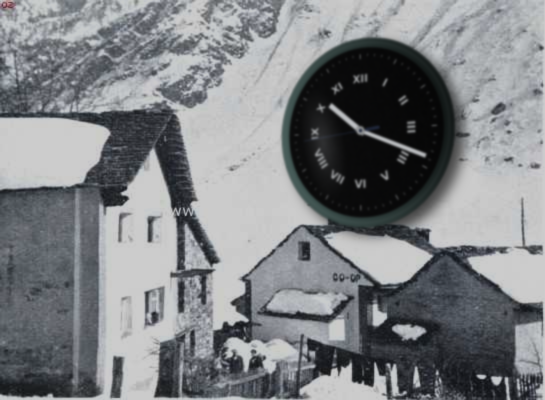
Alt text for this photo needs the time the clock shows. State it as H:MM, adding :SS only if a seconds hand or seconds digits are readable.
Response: 10:18:44
